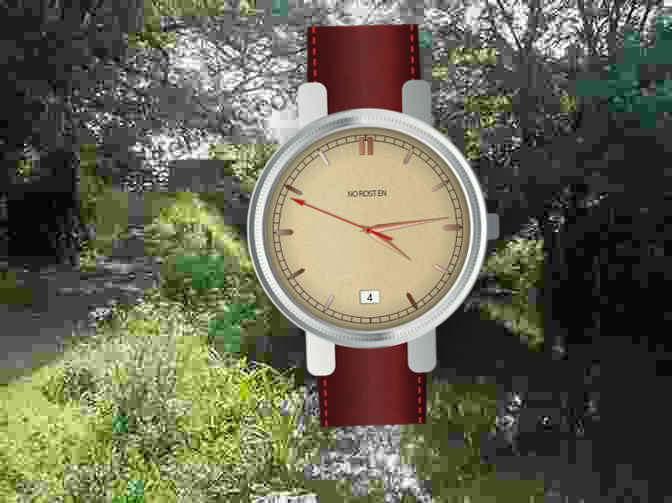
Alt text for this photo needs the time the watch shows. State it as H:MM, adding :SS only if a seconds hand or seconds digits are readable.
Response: 4:13:49
